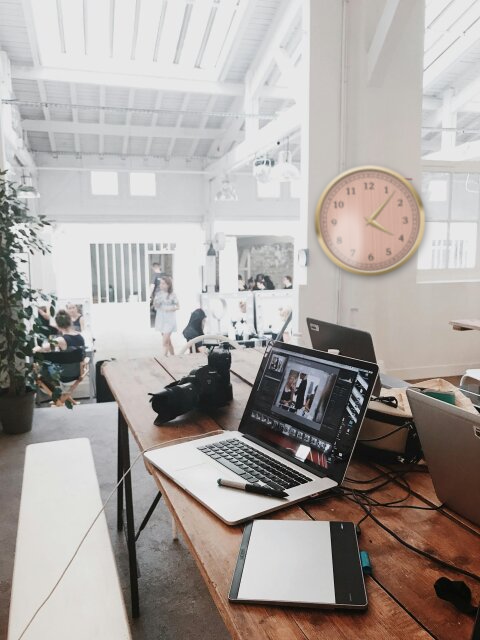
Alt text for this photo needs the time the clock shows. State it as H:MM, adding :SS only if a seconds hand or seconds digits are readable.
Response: 4:07
